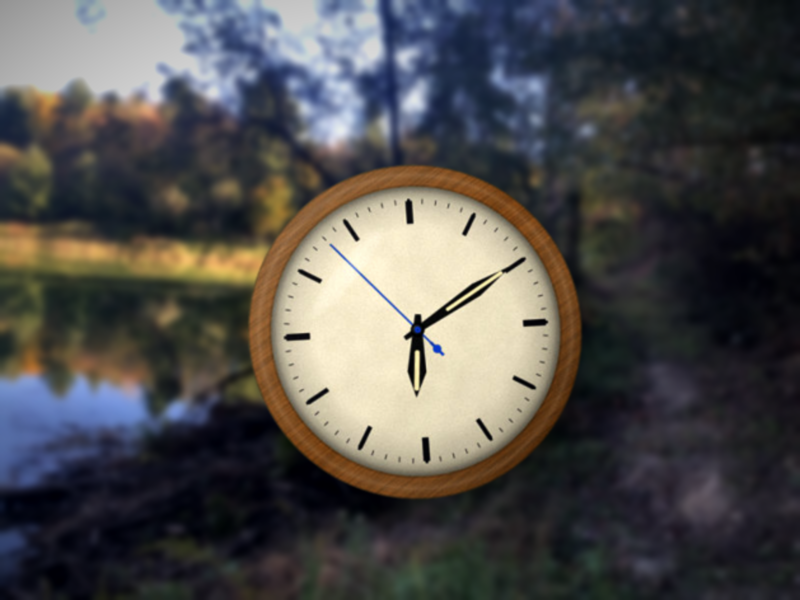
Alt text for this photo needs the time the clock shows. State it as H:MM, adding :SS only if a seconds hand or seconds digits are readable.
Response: 6:09:53
